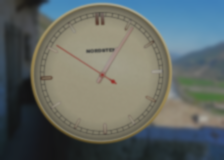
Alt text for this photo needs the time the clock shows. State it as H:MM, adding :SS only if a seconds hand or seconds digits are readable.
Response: 1:05:51
